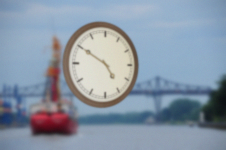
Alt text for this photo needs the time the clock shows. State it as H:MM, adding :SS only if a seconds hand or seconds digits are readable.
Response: 4:50
